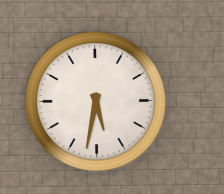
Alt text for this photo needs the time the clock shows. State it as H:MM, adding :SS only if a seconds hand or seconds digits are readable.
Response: 5:32
